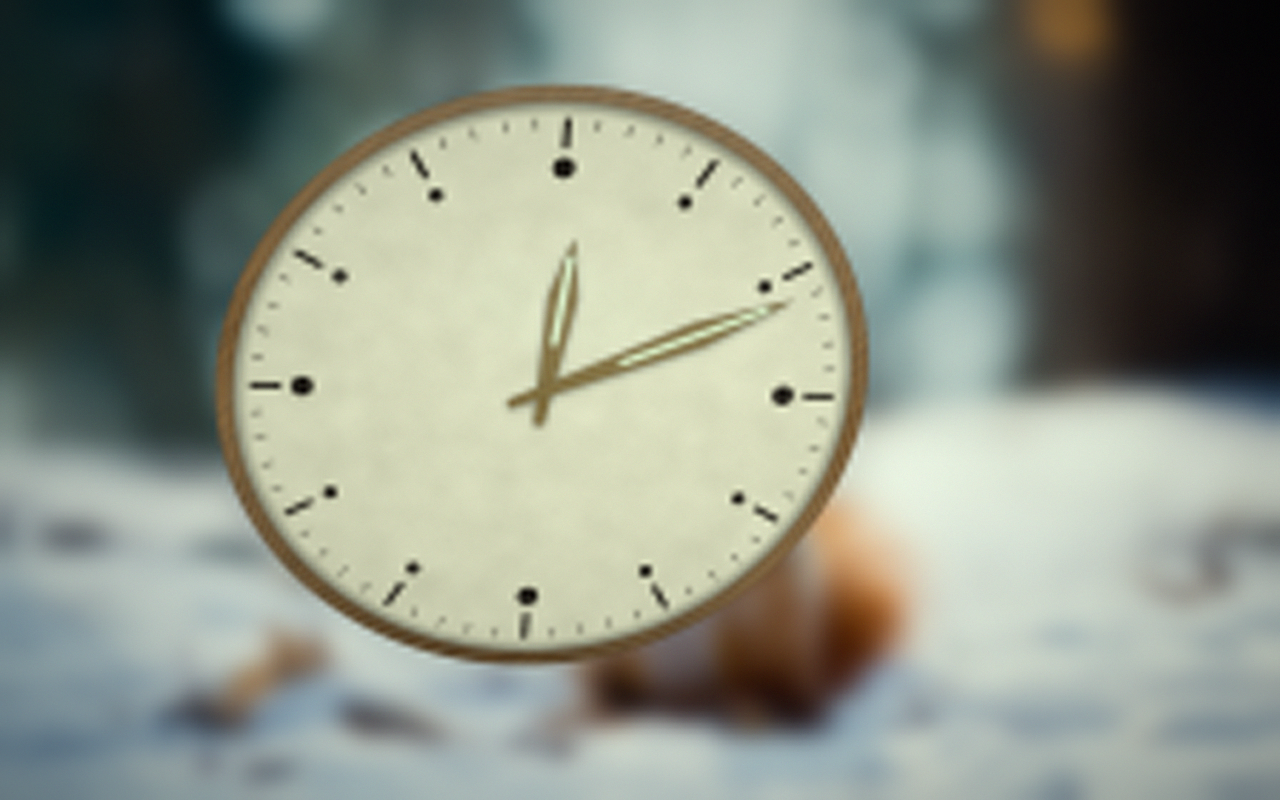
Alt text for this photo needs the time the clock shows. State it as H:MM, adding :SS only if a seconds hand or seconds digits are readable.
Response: 12:11
